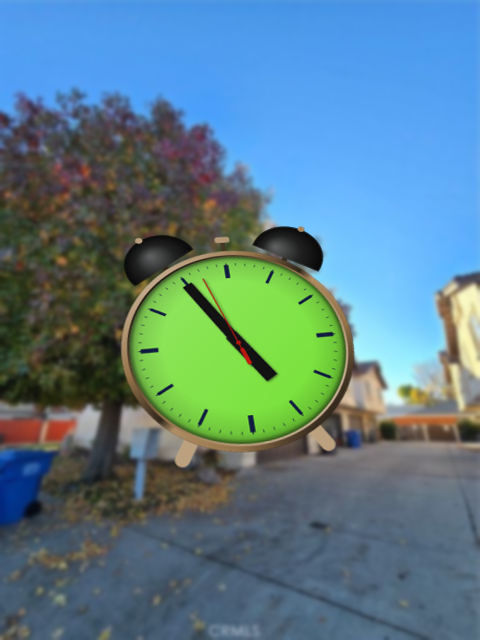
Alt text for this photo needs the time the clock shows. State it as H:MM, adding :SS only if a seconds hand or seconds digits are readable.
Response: 4:54:57
